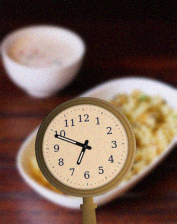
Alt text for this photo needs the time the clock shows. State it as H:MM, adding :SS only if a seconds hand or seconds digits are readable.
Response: 6:49
